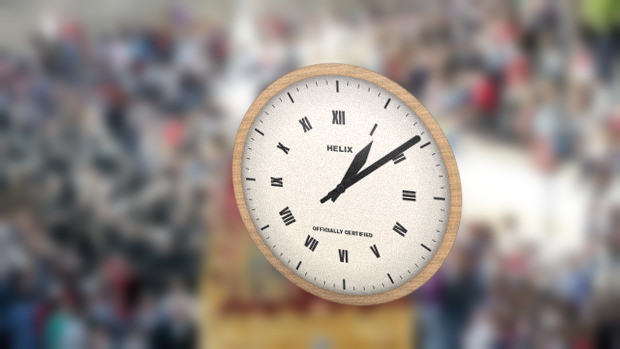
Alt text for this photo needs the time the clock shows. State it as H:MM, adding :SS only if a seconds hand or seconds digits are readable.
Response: 1:09:09
